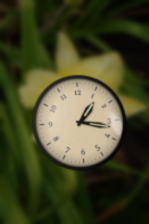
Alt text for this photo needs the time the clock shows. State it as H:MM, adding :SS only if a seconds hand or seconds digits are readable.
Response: 1:17
